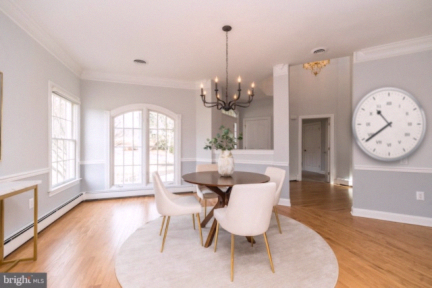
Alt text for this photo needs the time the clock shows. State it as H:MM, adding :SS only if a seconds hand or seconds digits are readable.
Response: 10:39
